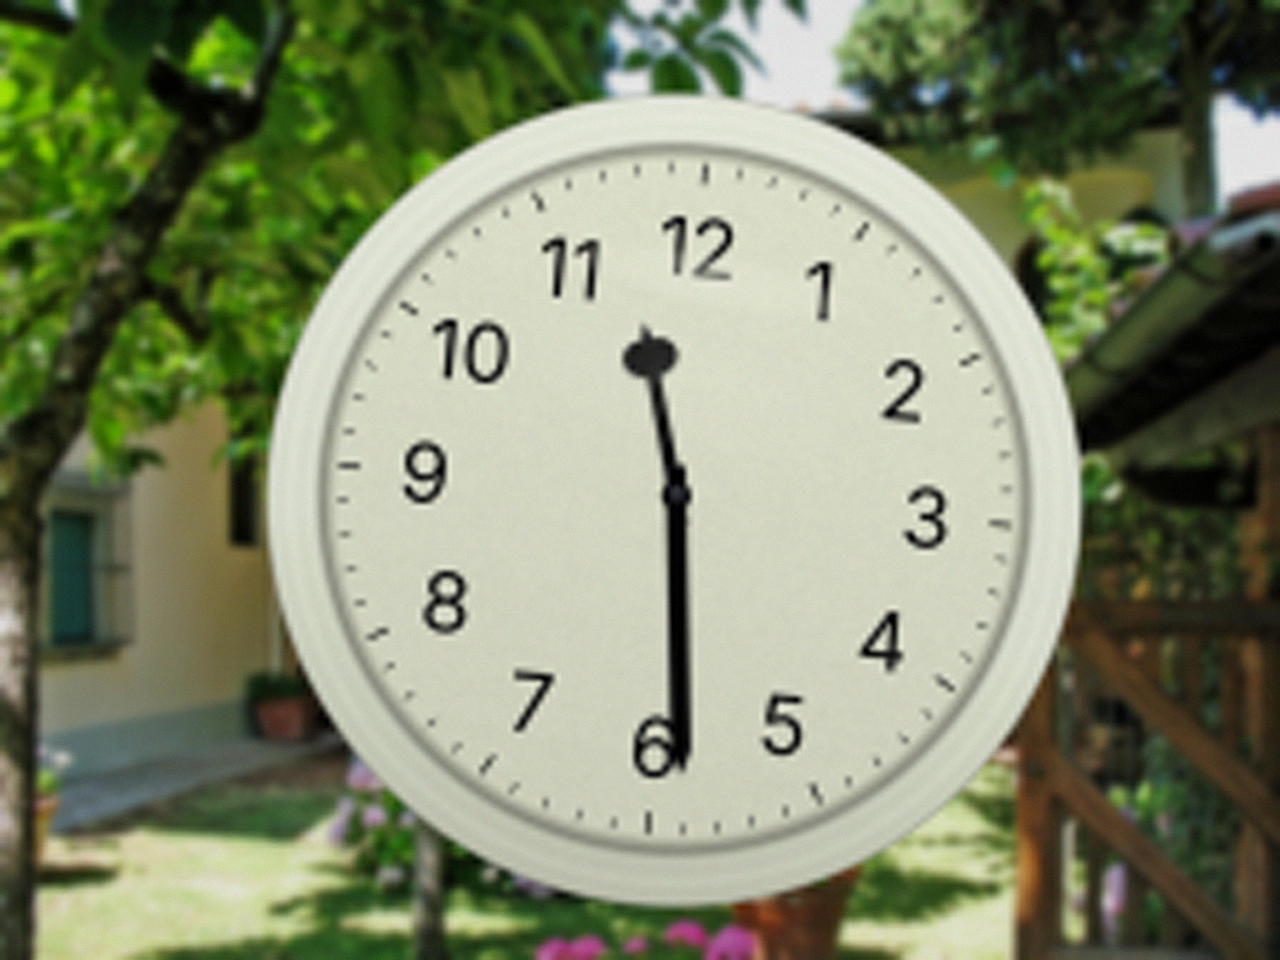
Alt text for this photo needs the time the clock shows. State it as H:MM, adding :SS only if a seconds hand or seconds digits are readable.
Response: 11:29
